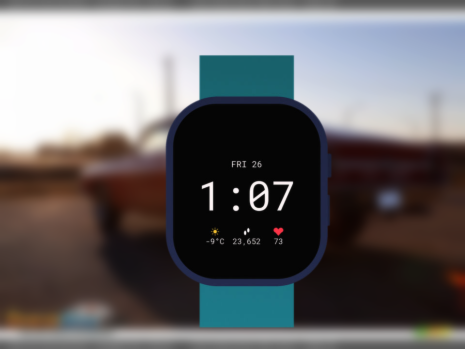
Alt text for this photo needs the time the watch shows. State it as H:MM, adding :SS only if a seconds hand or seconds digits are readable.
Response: 1:07
